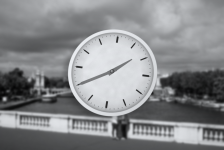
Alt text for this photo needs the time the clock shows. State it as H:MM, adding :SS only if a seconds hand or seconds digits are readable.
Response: 1:40
